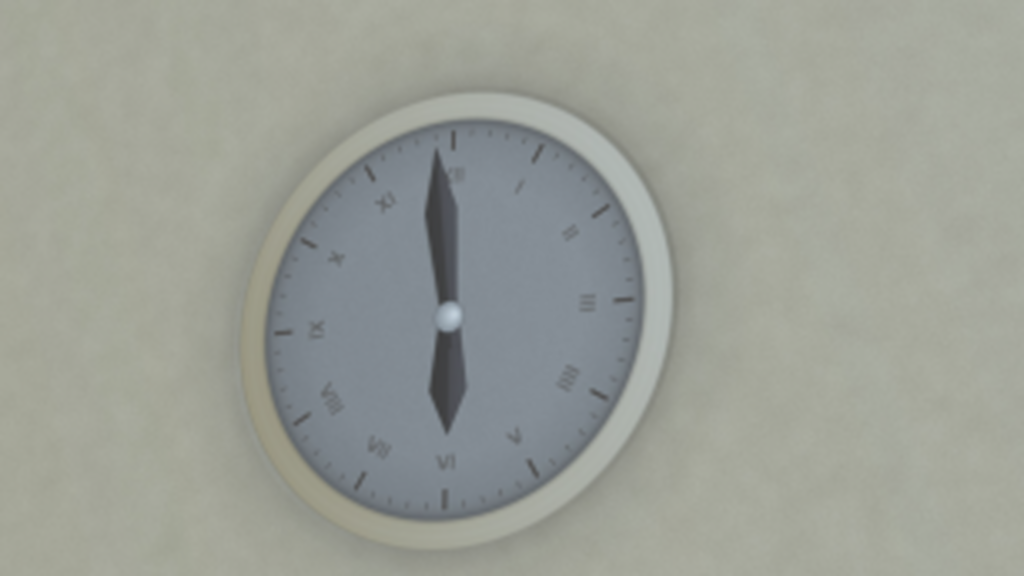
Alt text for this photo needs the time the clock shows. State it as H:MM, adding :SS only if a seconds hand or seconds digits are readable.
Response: 5:59
